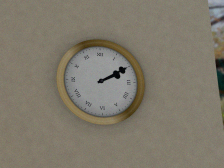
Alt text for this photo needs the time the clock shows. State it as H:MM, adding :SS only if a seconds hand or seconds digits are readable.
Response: 2:10
